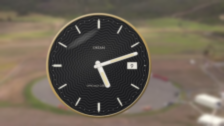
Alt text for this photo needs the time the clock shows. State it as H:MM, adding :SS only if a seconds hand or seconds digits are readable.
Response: 5:12
